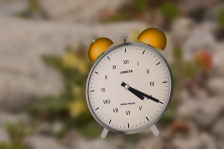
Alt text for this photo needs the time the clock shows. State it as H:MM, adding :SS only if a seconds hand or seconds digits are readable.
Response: 4:20
